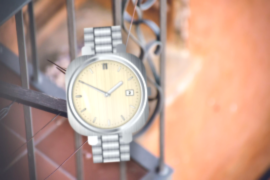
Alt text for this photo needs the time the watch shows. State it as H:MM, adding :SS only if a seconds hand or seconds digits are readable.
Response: 1:50
